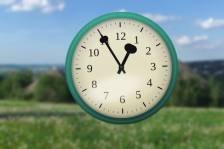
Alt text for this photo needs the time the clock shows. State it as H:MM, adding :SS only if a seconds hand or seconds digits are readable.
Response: 12:55
